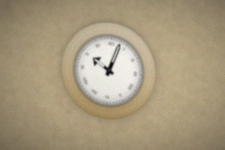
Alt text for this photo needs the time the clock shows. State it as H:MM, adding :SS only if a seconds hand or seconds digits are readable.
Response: 10:03
